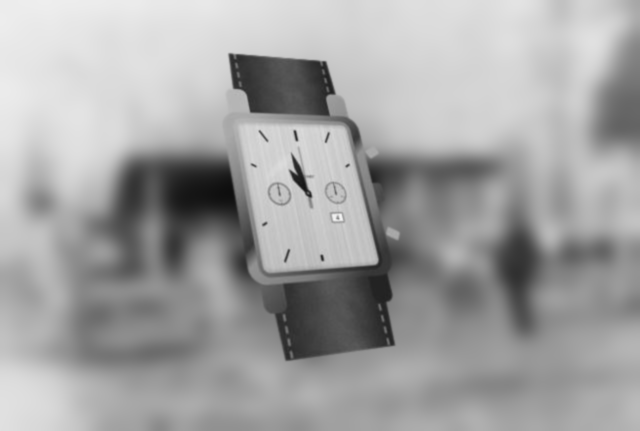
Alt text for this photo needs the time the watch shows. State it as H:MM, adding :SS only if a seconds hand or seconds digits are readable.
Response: 10:58
